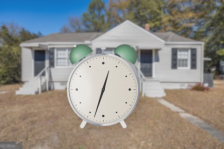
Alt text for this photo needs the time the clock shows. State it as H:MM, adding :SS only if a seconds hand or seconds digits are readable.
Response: 12:33
